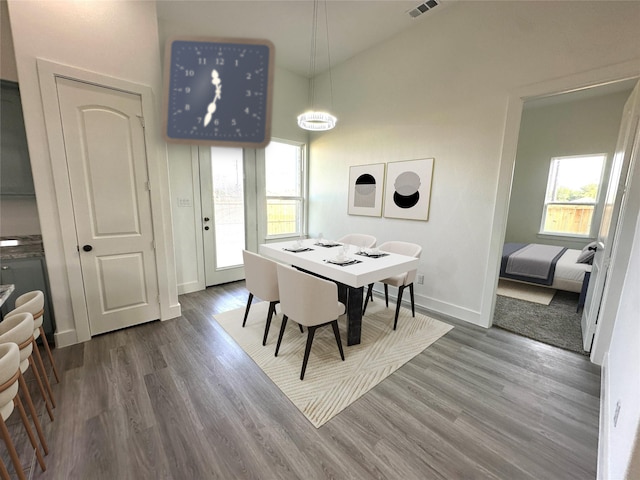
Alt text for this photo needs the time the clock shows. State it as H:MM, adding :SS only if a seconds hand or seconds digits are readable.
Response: 11:33
